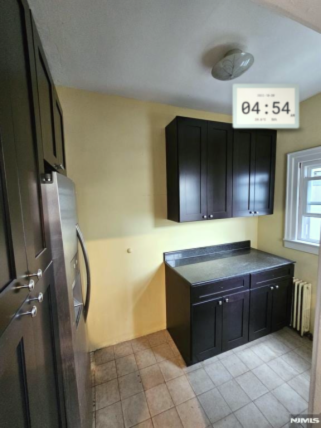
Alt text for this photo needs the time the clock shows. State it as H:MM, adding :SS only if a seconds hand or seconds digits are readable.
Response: 4:54
